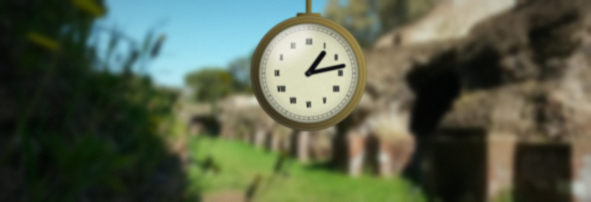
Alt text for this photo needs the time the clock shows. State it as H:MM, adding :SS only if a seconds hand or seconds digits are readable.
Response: 1:13
